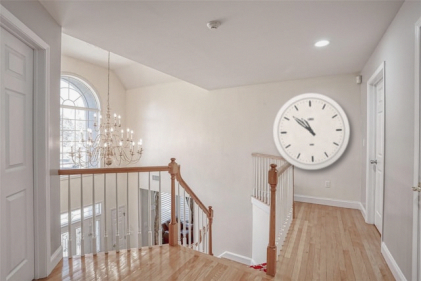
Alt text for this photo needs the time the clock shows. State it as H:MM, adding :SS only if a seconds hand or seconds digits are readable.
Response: 10:52
